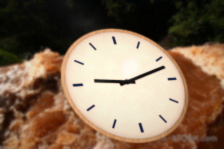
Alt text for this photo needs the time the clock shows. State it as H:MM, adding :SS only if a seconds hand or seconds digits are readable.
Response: 9:12
